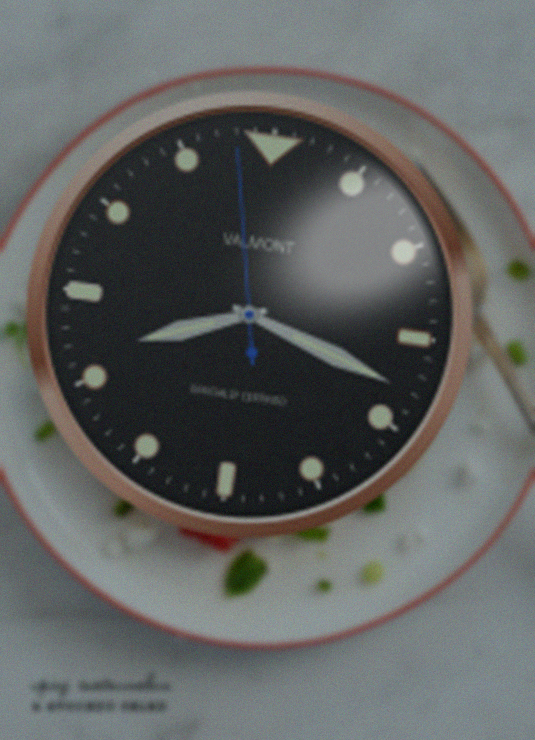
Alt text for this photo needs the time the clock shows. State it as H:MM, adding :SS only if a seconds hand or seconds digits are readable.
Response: 8:17:58
